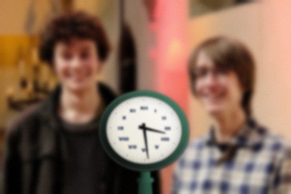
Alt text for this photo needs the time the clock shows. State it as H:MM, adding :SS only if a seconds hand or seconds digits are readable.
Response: 3:29
